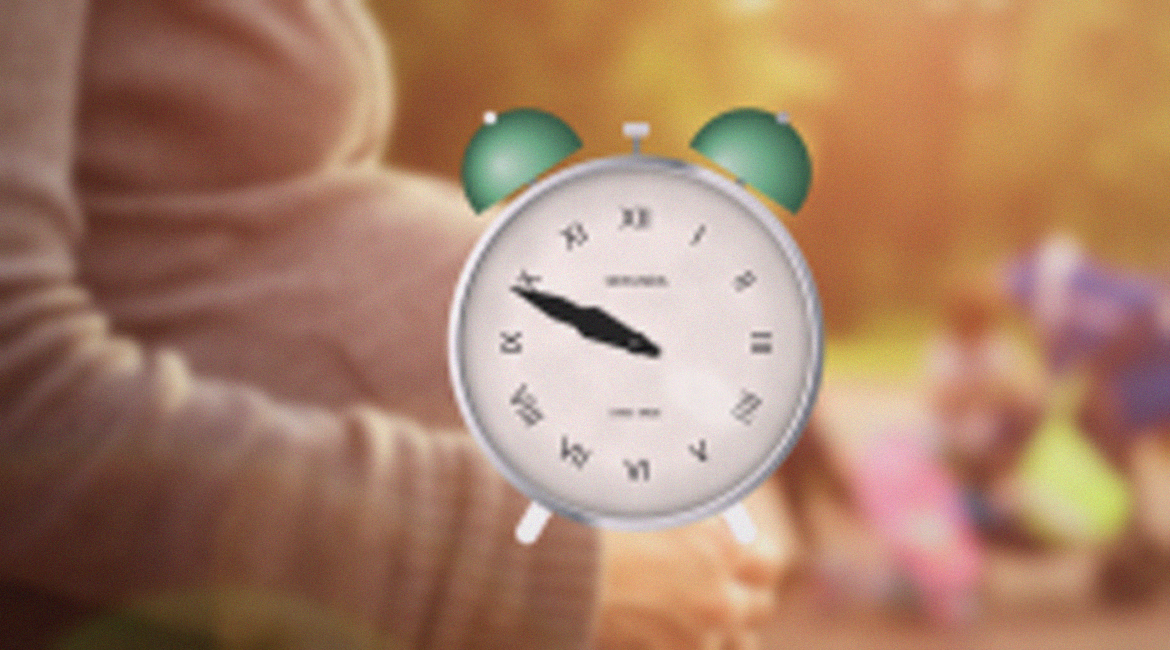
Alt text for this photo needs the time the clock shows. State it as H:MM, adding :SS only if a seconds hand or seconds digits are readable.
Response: 9:49
